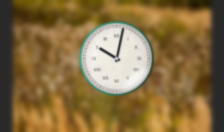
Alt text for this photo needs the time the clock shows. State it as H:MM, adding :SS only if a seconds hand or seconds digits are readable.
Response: 10:02
